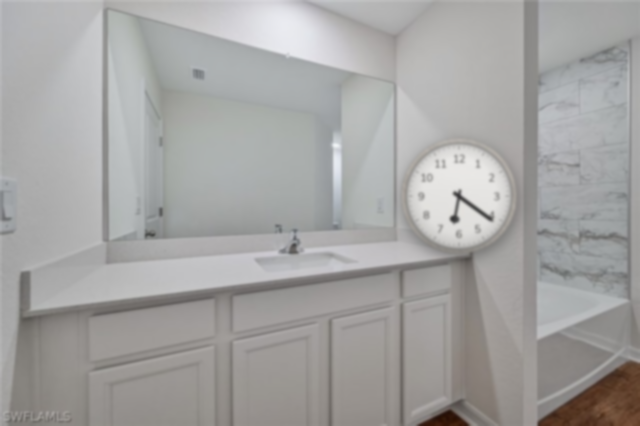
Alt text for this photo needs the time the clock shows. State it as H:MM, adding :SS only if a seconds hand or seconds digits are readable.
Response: 6:21
